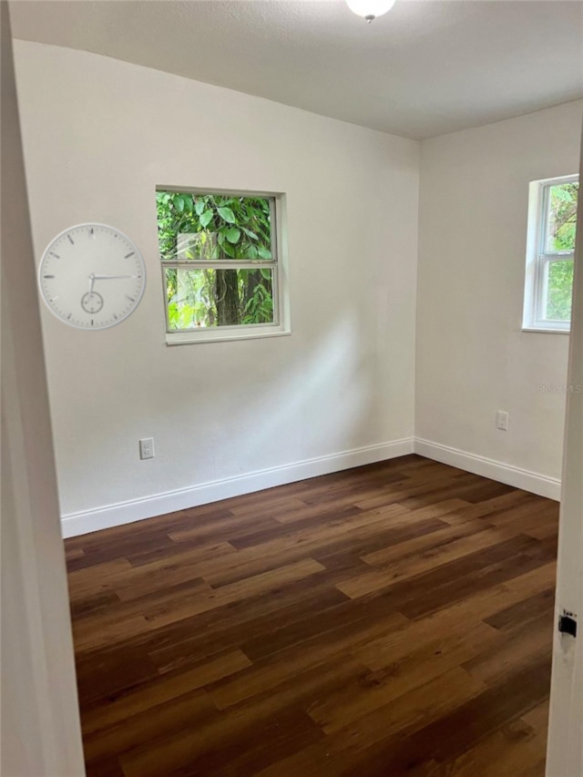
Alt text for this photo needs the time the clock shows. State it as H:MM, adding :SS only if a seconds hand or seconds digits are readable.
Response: 6:15
